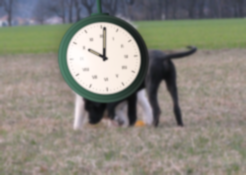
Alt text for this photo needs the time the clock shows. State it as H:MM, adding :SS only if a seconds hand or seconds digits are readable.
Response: 10:01
